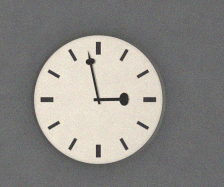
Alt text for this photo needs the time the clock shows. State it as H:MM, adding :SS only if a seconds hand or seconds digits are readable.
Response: 2:58
